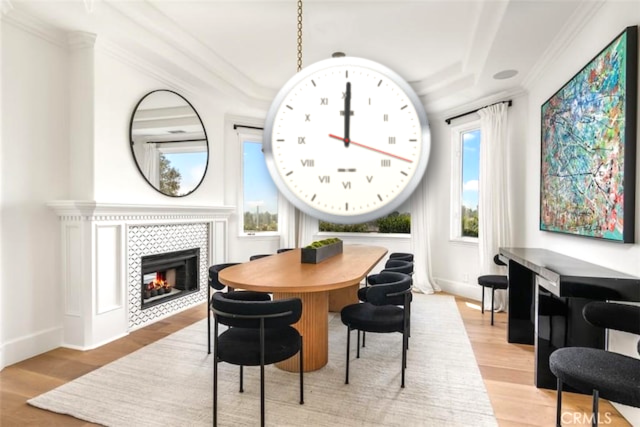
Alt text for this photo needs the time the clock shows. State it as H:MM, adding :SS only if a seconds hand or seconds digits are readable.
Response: 12:00:18
